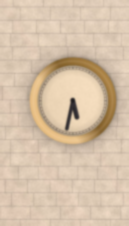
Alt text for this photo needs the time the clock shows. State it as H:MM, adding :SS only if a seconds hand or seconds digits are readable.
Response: 5:32
